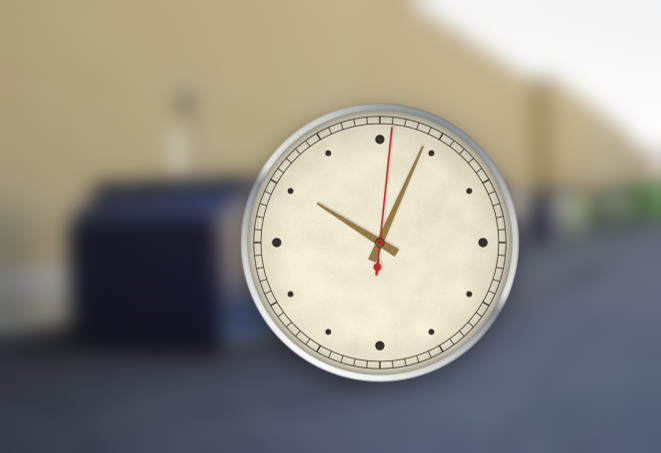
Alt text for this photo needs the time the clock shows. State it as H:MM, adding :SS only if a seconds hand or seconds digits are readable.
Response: 10:04:01
